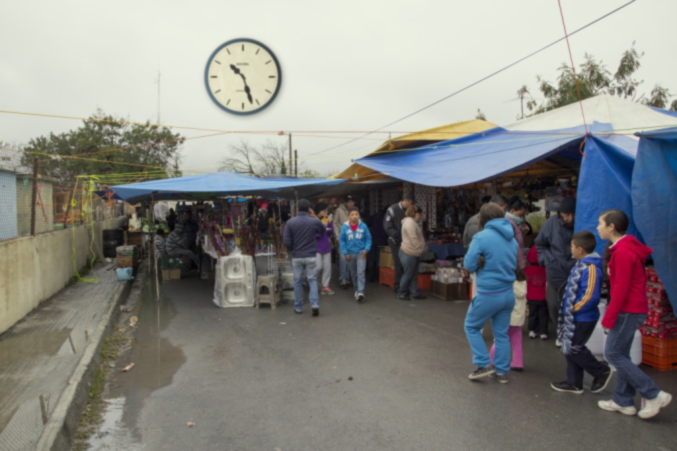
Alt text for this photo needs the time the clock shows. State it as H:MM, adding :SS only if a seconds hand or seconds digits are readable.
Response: 10:27
